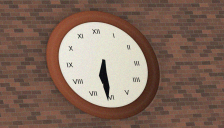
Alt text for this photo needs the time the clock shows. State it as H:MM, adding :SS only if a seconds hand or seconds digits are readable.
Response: 6:31
